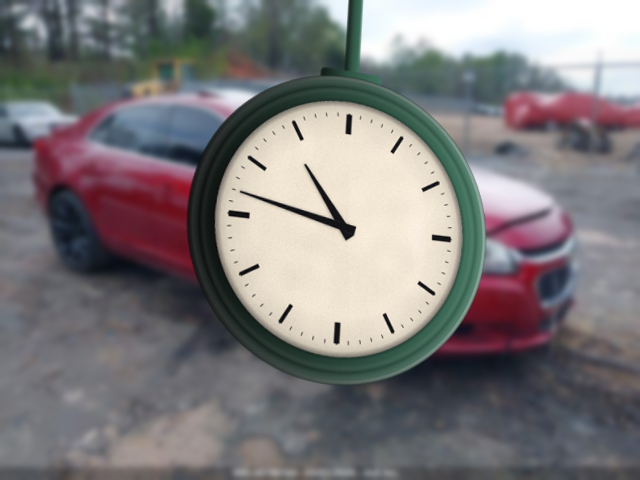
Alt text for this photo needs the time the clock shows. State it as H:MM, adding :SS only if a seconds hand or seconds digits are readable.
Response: 10:47
